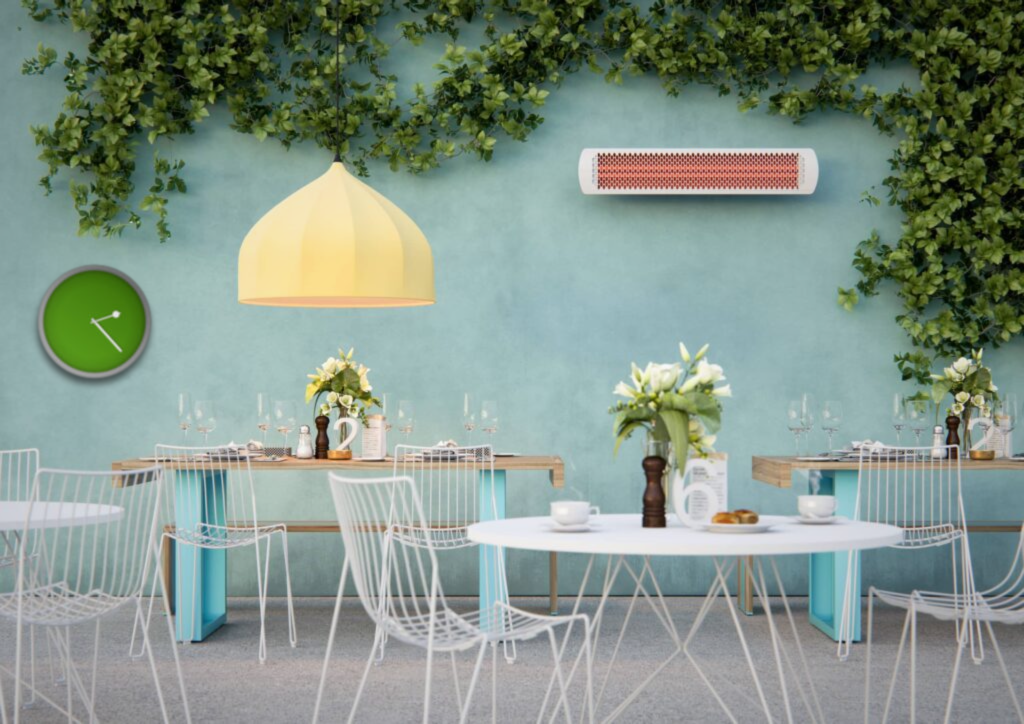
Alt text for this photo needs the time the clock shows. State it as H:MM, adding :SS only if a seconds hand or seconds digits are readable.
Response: 2:23
